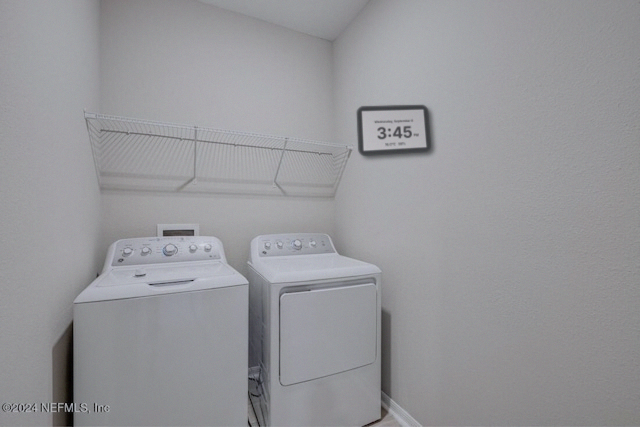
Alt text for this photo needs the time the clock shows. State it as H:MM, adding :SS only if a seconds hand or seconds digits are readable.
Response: 3:45
